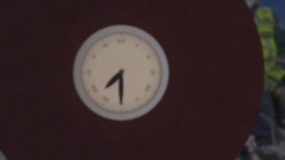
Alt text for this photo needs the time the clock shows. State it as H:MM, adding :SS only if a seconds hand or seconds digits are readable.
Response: 7:30
